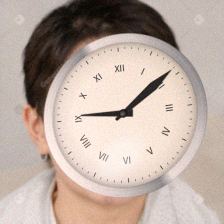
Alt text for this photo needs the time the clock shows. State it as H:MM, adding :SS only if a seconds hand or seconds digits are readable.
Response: 9:09
